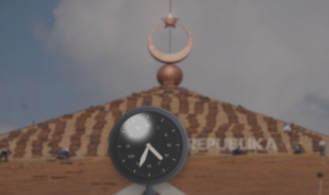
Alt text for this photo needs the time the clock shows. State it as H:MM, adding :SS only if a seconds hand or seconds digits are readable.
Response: 4:34
